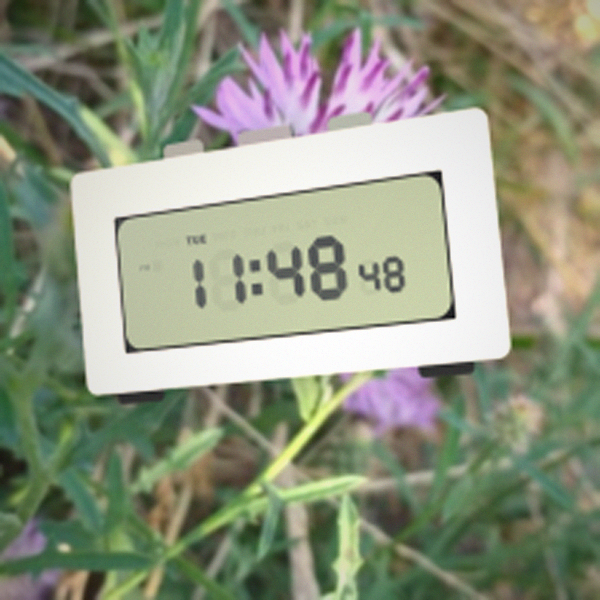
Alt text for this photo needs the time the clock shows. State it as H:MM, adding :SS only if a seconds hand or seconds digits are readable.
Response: 11:48:48
